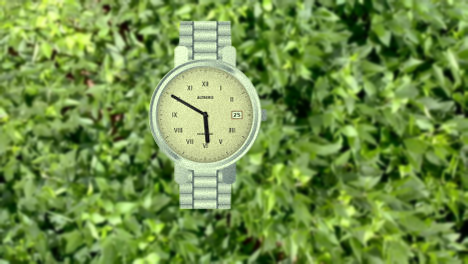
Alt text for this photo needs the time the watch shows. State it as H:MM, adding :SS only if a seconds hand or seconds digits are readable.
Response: 5:50
